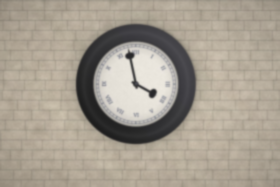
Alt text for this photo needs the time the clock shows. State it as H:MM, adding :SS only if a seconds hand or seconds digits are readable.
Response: 3:58
